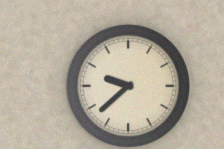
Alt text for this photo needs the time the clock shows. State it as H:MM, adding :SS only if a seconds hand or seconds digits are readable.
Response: 9:38
